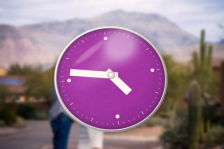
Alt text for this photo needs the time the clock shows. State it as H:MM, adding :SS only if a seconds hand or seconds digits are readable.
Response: 4:47
